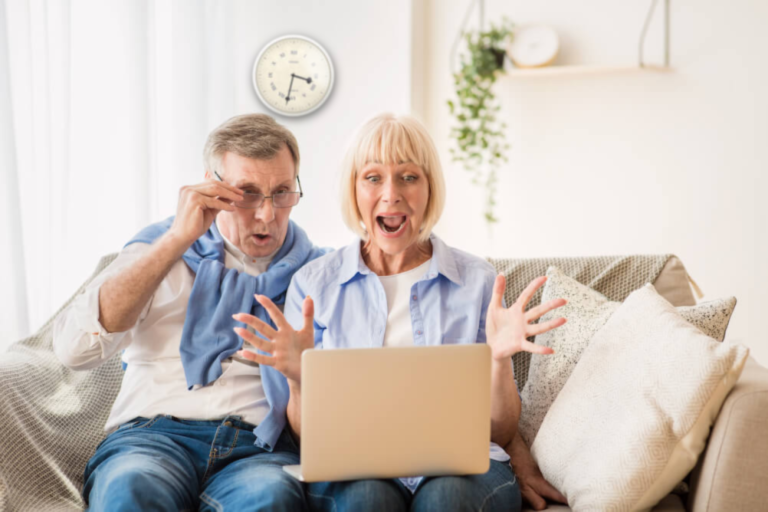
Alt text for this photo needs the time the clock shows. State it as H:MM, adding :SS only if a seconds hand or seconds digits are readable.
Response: 3:32
